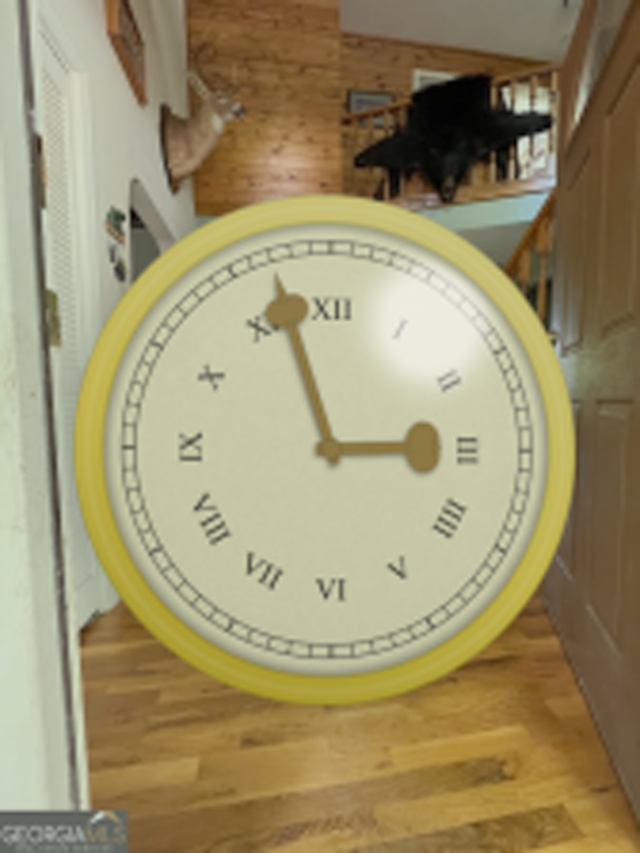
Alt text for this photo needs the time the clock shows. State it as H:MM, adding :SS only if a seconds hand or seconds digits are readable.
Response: 2:57
